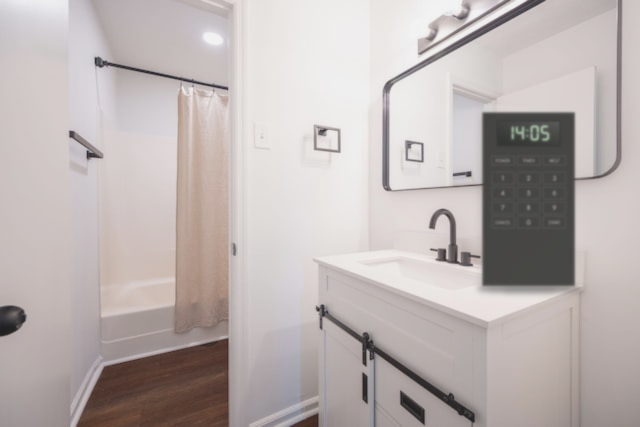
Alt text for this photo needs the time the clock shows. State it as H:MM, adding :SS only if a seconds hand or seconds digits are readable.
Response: 14:05
